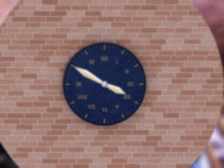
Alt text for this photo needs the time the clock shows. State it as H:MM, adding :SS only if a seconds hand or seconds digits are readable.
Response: 3:50
